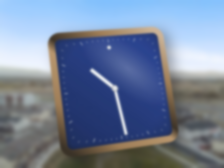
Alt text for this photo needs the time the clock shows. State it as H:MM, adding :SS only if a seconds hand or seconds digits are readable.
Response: 10:29
